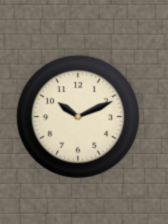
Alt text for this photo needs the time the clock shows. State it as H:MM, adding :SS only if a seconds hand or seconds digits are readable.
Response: 10:11
